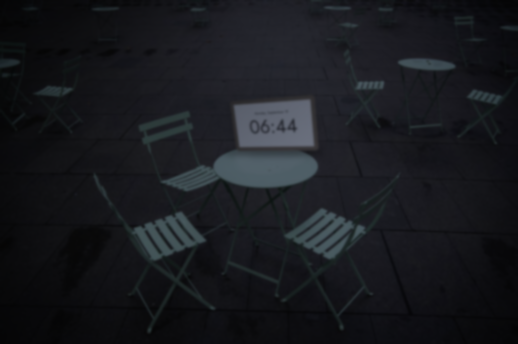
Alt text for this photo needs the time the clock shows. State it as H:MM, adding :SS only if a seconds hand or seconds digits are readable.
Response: 6:44
